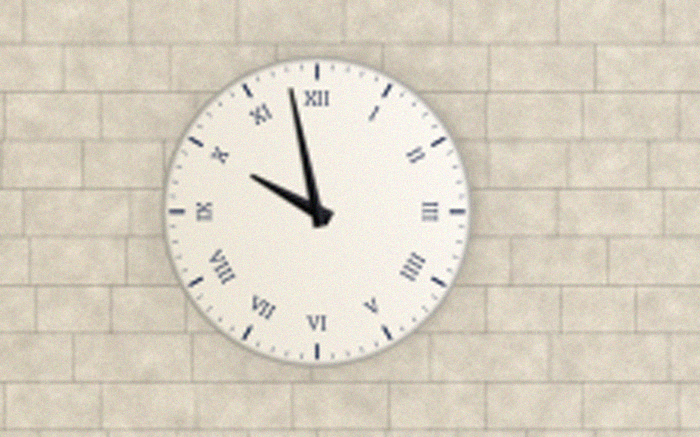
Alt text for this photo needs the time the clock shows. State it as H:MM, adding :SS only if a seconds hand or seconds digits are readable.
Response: 9:58
